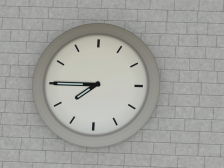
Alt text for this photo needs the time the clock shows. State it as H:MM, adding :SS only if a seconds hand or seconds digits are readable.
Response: 7:45
